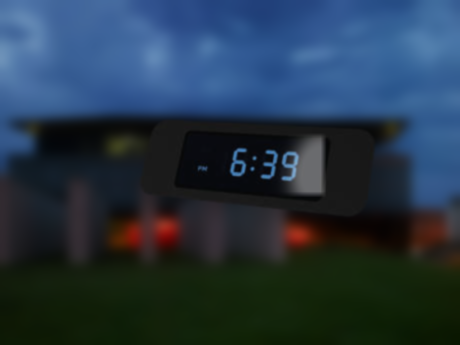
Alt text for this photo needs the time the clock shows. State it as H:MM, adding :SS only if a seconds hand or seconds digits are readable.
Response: 6:39
